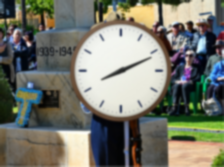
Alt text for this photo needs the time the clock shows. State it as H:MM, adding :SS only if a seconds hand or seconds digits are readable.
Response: 8:11
